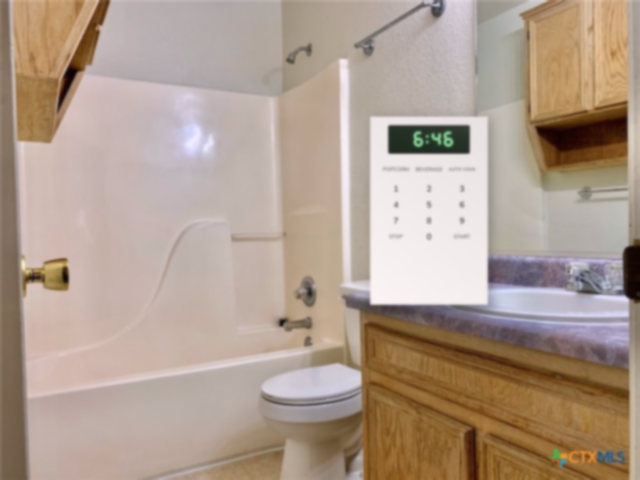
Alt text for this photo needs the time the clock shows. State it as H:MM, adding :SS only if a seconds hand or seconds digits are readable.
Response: 6:46
